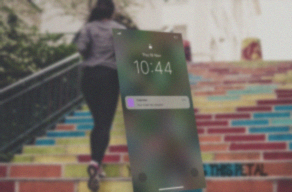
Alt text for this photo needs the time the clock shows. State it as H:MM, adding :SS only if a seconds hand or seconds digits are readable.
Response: 10:44
